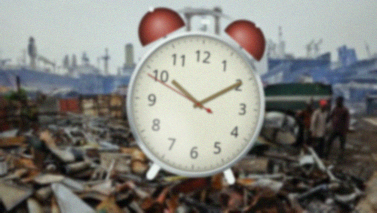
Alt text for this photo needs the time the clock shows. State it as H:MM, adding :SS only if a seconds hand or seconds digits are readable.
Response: 10:09:49
